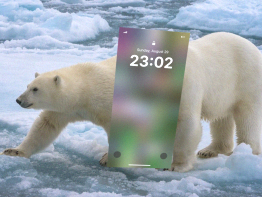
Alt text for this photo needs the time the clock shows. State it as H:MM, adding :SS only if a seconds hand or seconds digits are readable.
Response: 23:02
